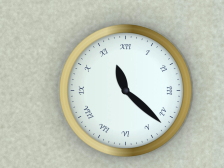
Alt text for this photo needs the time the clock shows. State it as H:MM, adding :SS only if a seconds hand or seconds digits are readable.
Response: 11:22
